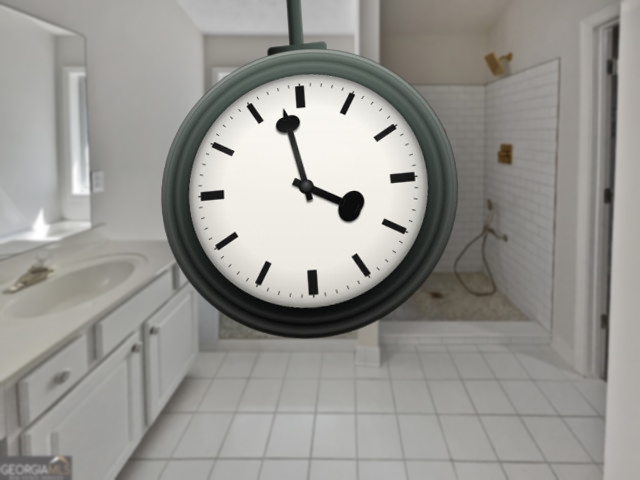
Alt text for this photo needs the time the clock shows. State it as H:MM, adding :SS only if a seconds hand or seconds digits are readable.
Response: 3:58
